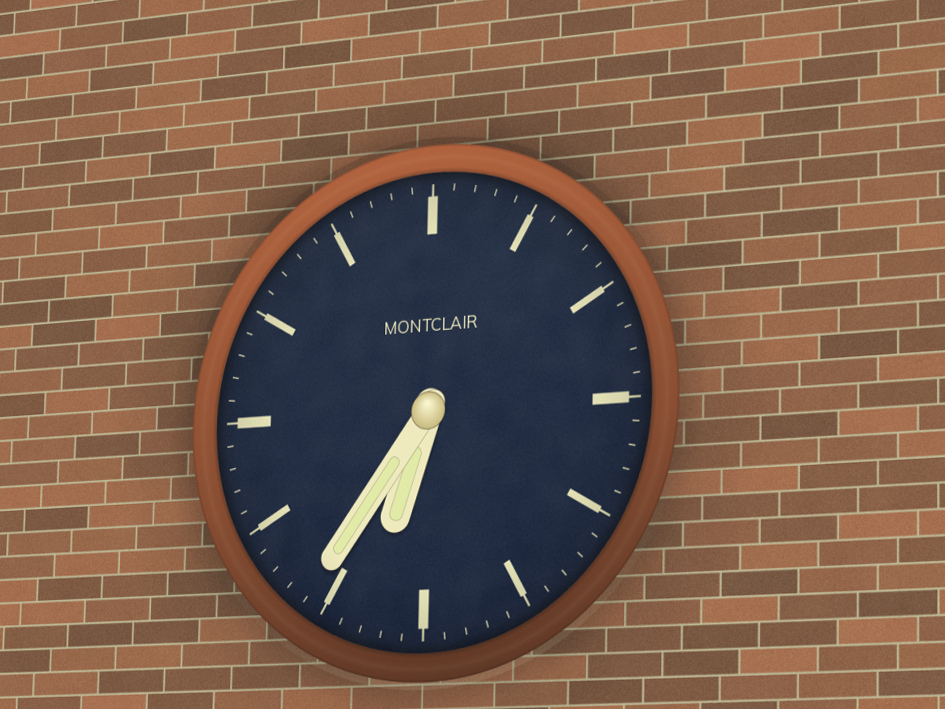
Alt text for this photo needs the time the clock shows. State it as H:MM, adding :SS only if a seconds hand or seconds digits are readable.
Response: 6:36
